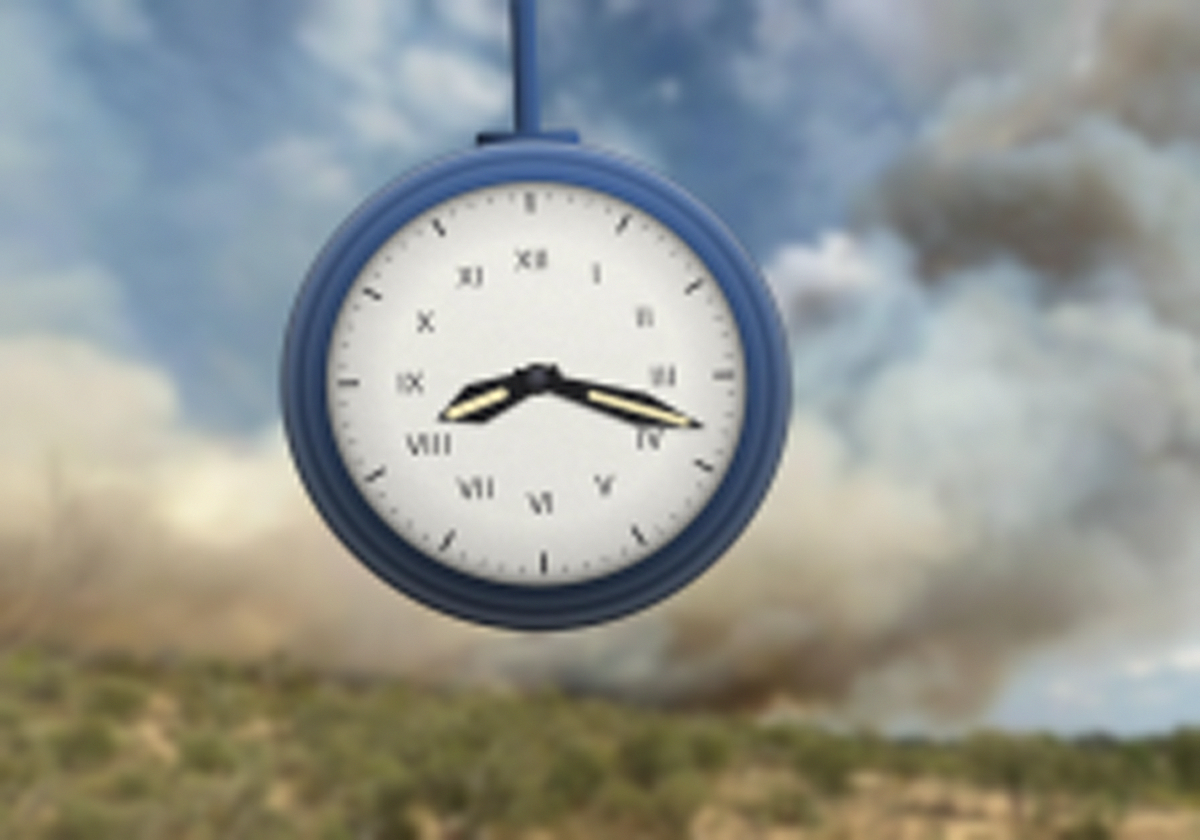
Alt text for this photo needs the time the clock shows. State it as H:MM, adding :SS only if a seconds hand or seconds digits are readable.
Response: 8:18
